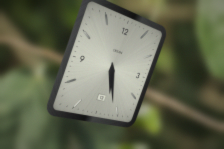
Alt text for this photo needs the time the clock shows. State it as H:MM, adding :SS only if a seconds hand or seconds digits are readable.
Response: 5:26
